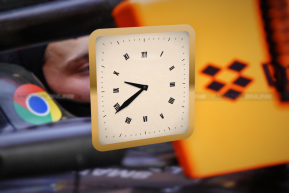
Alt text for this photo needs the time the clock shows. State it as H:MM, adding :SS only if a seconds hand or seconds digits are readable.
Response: 9:39
